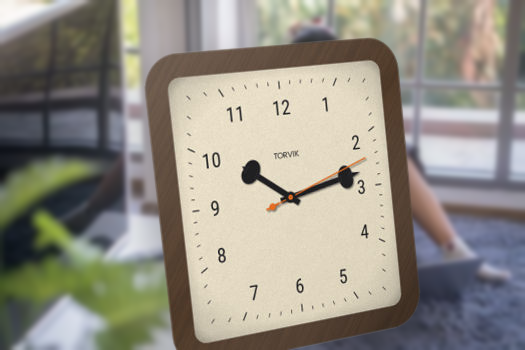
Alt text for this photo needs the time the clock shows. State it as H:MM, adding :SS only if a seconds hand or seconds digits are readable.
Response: 10:13:12
